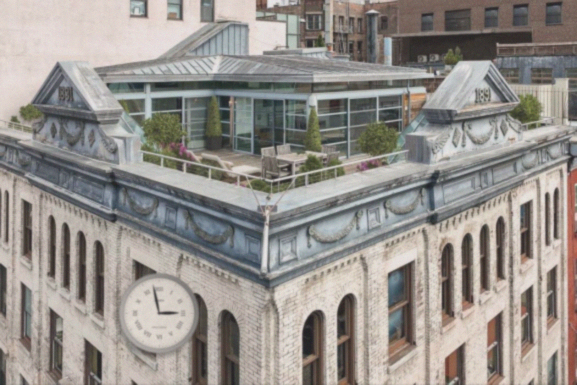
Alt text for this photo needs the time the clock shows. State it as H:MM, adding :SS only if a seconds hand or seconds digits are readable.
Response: 2:58
